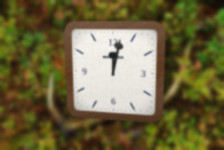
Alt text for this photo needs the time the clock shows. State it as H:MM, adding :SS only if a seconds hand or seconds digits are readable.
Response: 12:02
